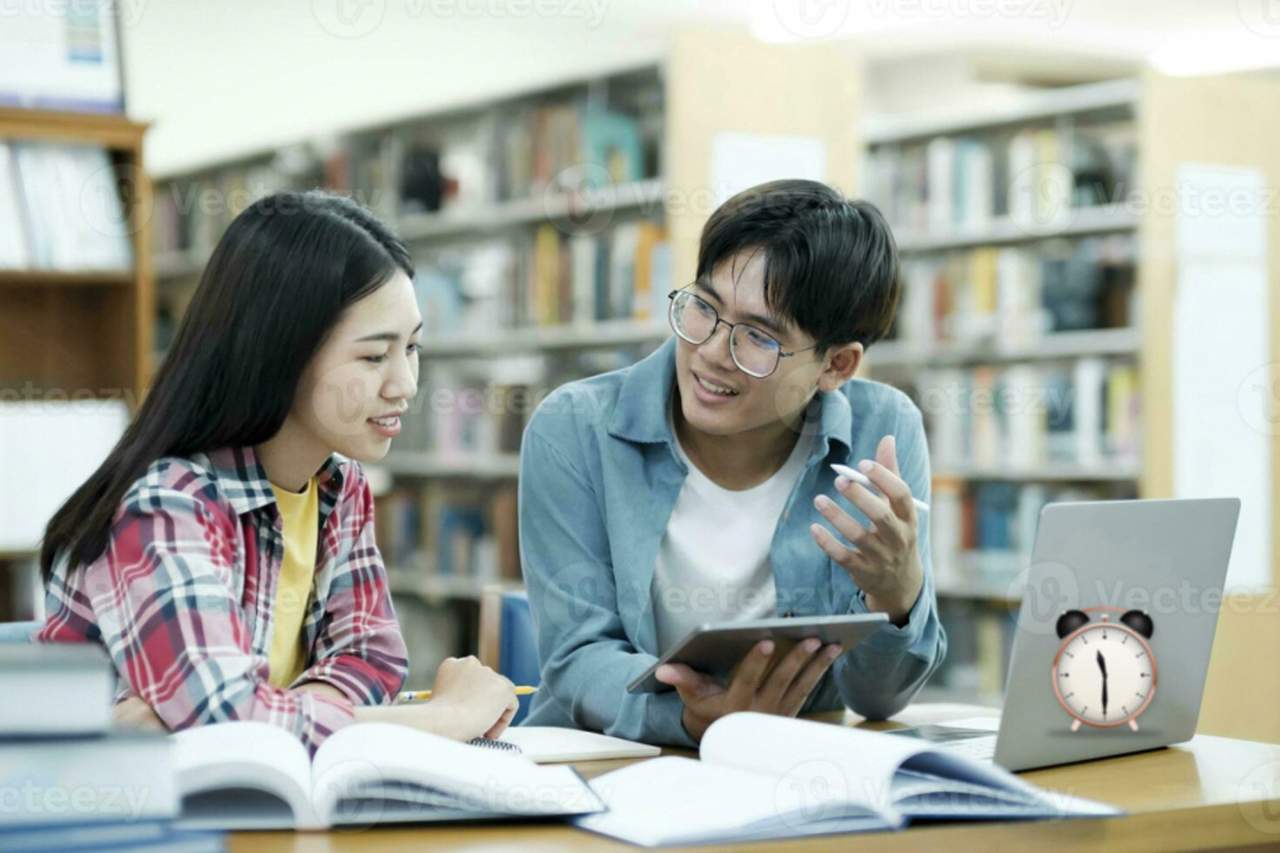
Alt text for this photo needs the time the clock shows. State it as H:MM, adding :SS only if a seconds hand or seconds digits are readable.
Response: 11:30
